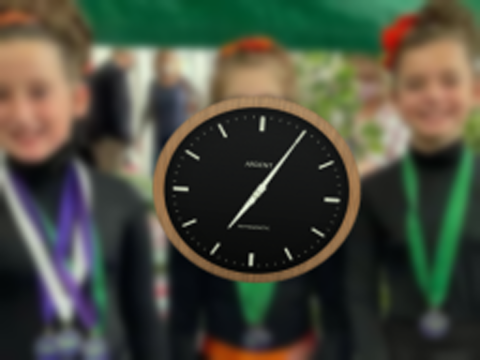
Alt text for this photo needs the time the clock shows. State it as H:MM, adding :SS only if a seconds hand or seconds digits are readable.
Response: 7:05
